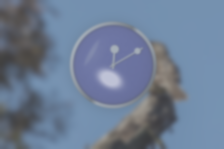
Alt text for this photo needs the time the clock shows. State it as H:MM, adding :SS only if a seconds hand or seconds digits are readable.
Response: 12:10
